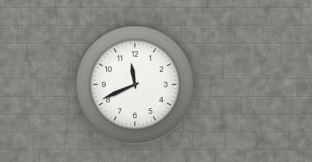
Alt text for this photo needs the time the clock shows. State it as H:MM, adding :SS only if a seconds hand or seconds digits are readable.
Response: 11:41
